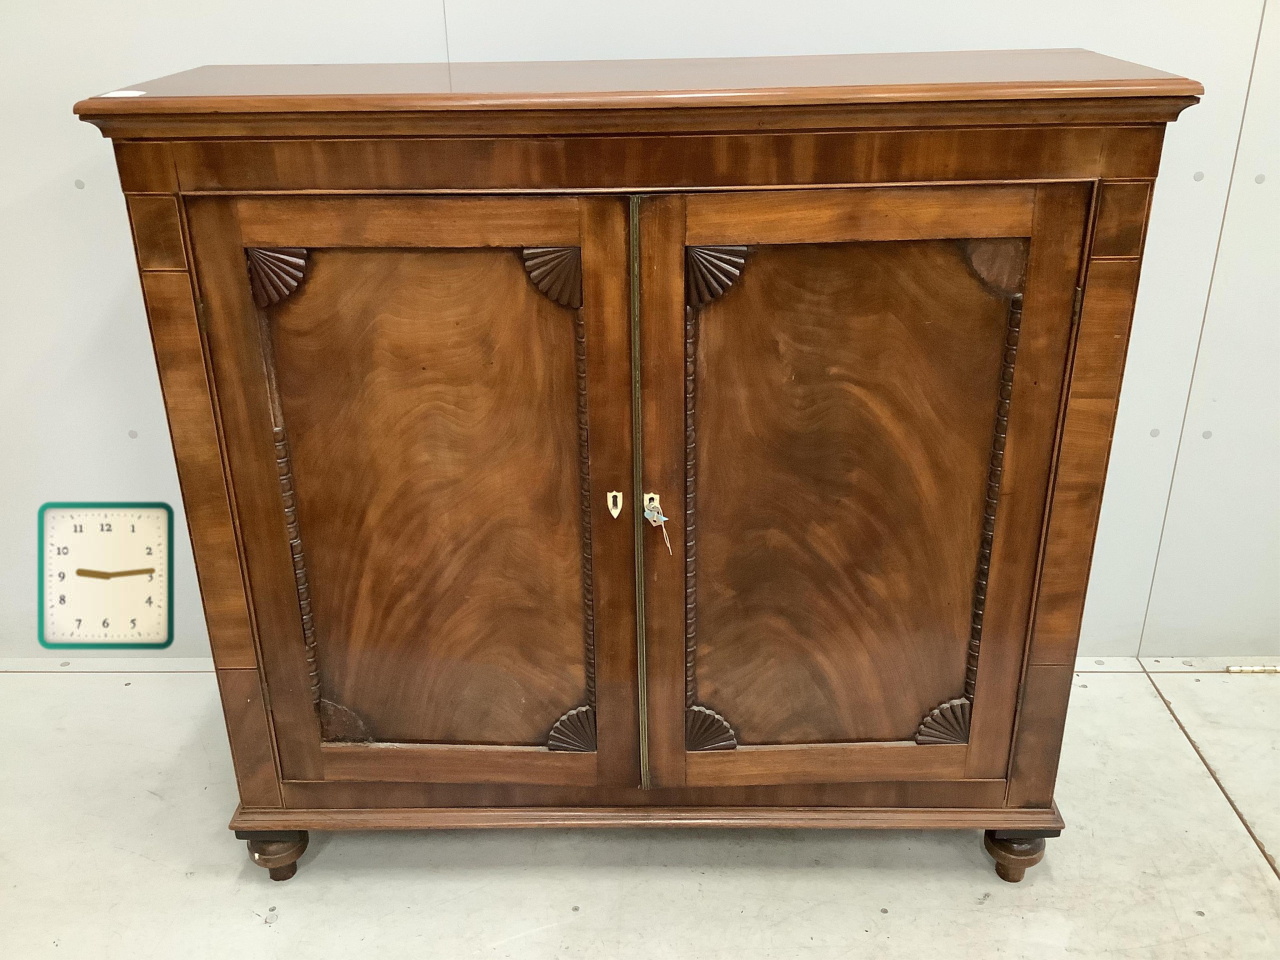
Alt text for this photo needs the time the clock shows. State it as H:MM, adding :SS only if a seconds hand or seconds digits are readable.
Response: 9:14
